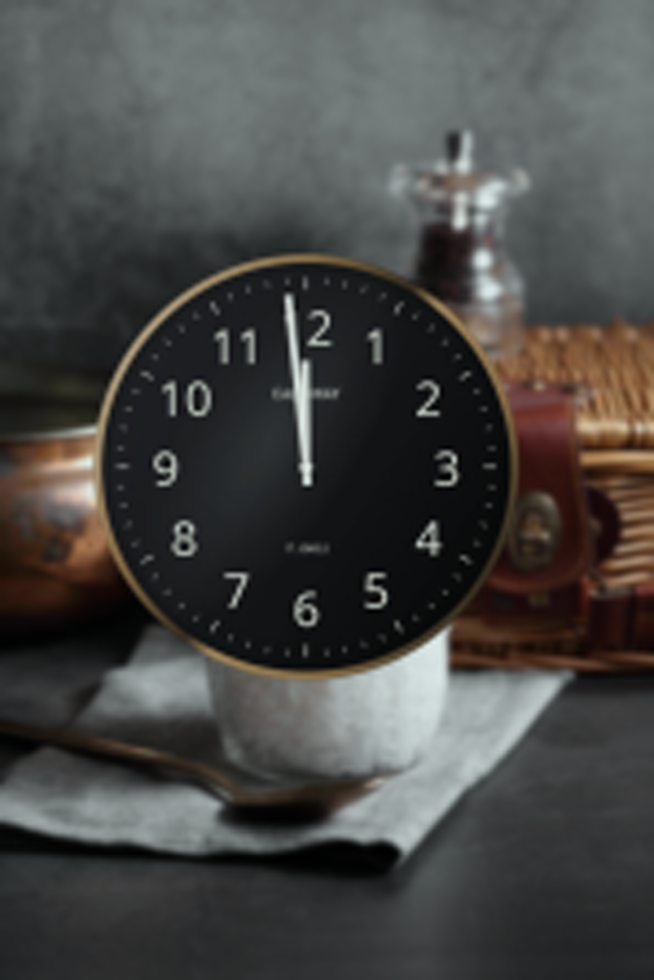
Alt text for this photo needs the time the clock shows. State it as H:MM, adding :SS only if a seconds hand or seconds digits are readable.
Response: 11:59
